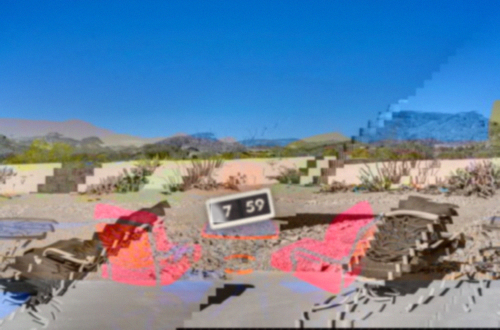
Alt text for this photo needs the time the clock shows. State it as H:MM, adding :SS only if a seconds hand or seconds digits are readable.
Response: 7:59
